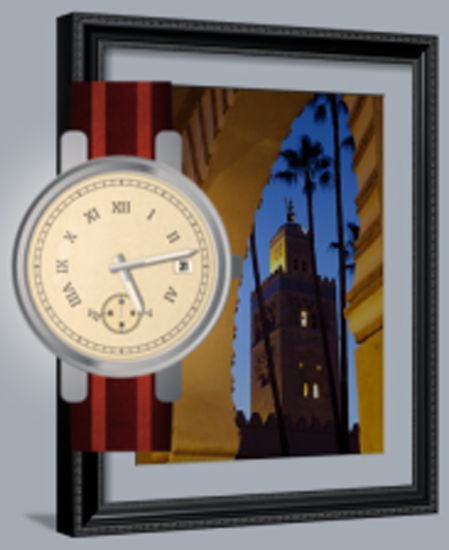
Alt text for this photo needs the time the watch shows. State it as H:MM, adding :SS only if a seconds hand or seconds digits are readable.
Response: 5:13
